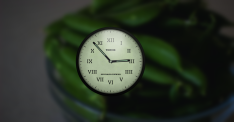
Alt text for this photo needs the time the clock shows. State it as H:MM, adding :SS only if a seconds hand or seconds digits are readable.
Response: 2:53
